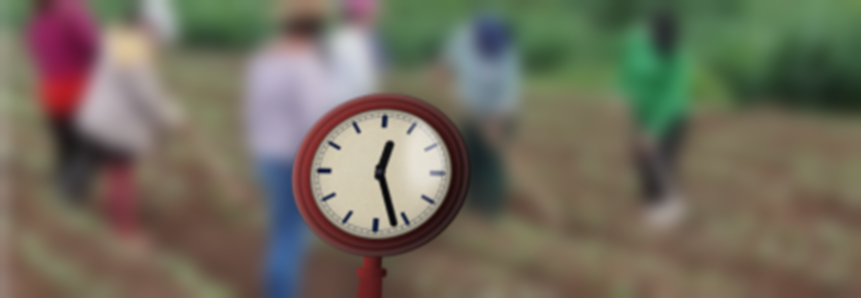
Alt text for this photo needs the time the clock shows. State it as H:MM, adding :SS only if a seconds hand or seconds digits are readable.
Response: 12:27
